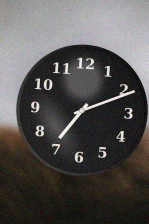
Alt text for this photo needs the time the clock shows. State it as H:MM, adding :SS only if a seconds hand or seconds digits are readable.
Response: 7:11
